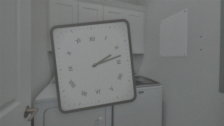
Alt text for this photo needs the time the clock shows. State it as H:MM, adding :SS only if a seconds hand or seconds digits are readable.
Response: 2:13
